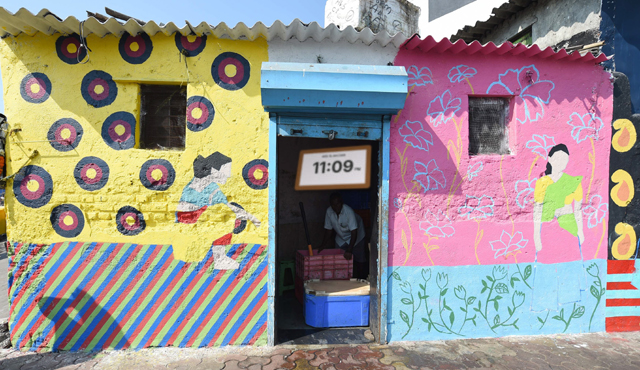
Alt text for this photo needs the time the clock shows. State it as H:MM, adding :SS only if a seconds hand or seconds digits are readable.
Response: 11:09
